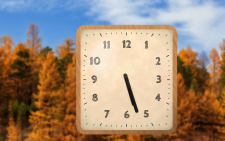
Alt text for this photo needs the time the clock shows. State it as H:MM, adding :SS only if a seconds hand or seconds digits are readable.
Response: 5:27
